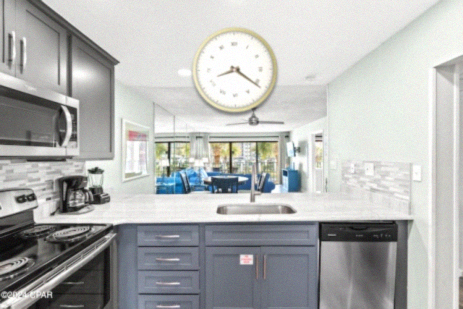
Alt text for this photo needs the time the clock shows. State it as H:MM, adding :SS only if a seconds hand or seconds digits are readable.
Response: 8:21
